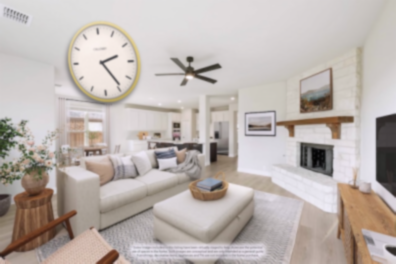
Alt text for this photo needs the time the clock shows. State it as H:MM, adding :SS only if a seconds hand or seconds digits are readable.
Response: 2:24
